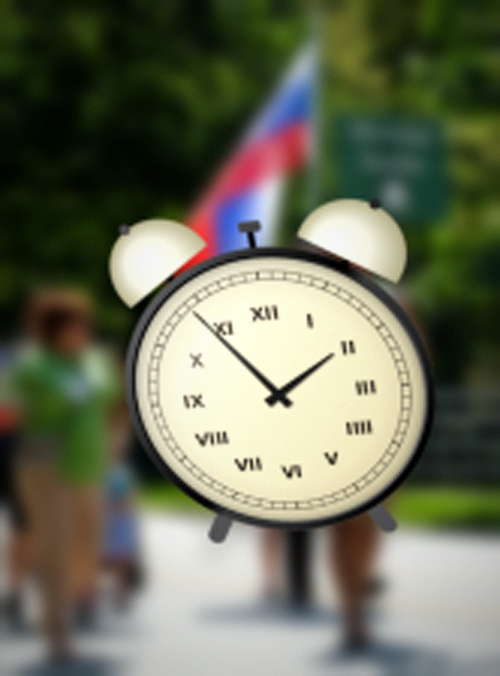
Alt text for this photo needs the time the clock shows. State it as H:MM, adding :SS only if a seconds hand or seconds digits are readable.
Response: 1:54
